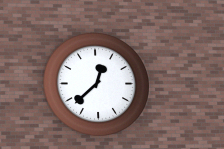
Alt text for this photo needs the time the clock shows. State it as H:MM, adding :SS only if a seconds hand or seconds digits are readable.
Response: 12:38
